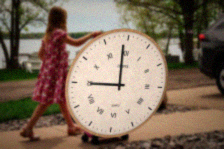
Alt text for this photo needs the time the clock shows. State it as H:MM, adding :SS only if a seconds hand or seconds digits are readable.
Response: 8:59
